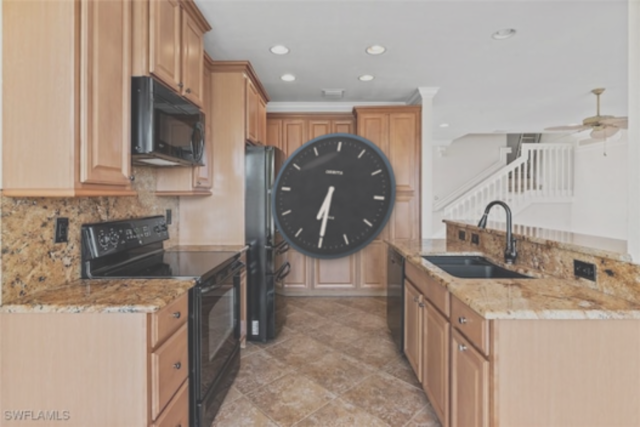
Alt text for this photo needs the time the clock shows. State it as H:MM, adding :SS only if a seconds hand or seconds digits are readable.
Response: 6:30
